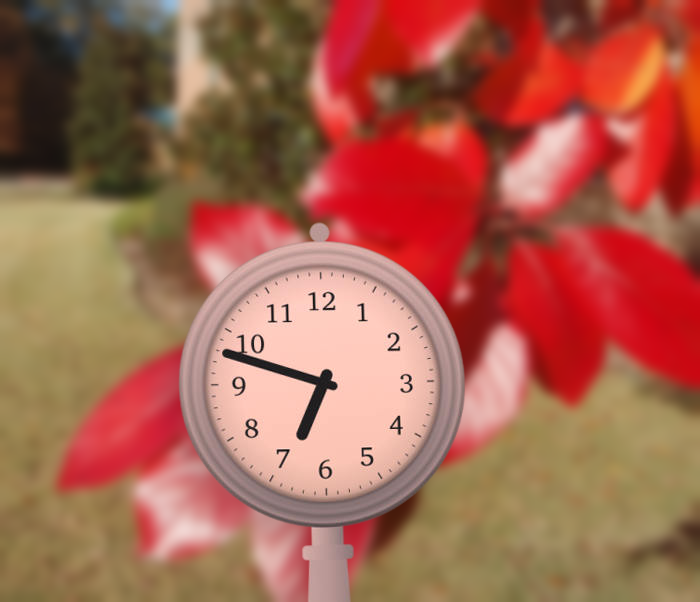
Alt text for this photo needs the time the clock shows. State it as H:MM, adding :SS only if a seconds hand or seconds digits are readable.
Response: 6:48
